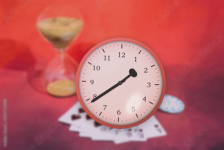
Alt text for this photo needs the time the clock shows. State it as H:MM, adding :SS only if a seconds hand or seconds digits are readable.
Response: 1:39
